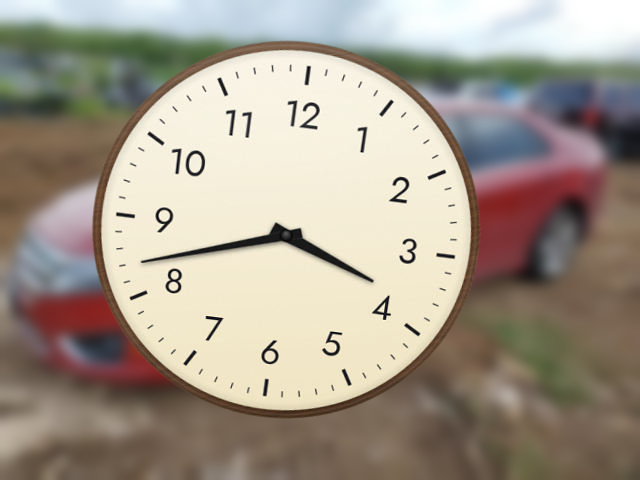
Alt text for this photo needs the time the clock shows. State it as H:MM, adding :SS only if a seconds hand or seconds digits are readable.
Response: 3:42
